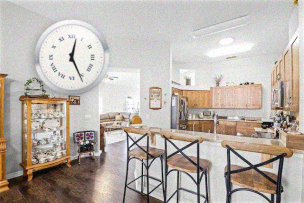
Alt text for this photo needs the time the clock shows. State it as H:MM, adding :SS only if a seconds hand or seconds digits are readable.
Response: 12:26
